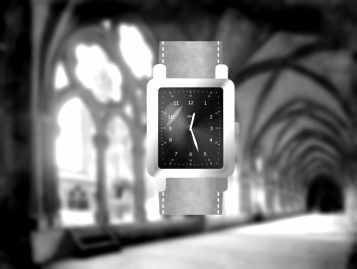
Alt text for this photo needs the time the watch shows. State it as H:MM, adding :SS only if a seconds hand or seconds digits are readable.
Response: 12:27
